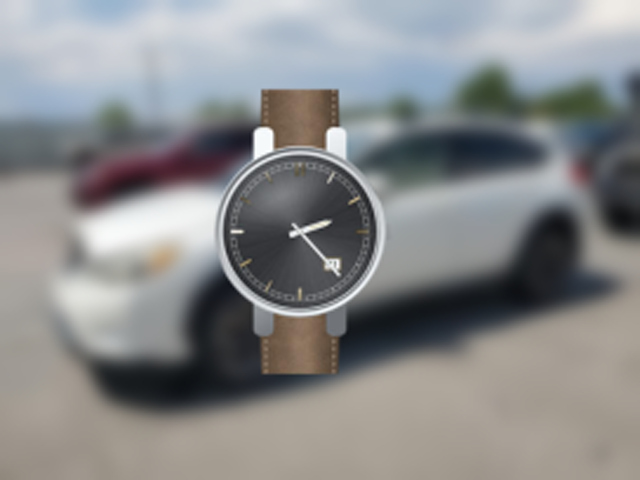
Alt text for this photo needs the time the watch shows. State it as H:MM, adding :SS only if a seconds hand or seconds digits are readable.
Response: 2:23
